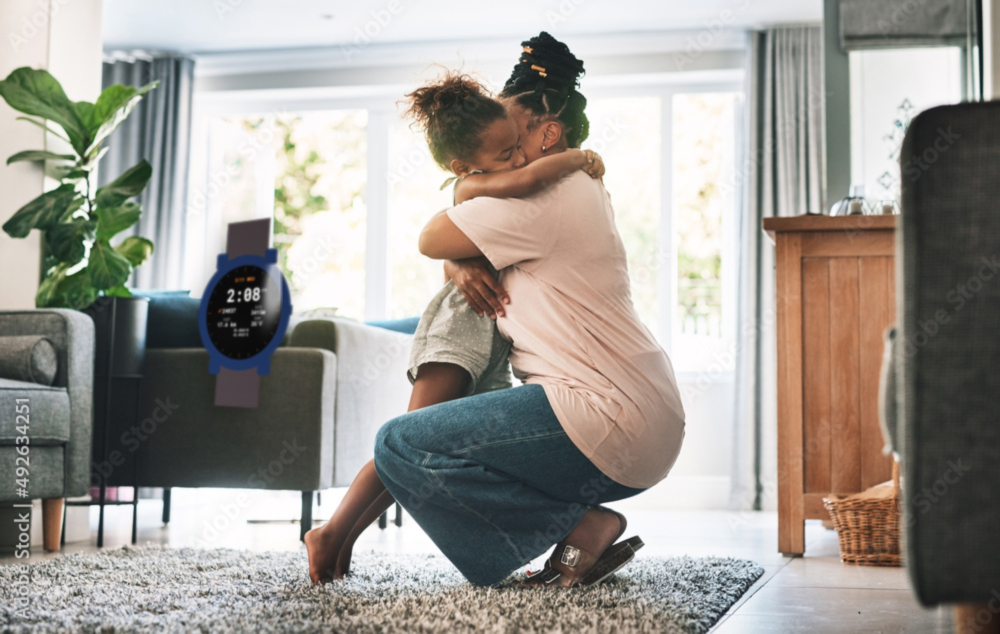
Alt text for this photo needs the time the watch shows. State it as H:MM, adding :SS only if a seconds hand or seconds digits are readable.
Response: 2:08
